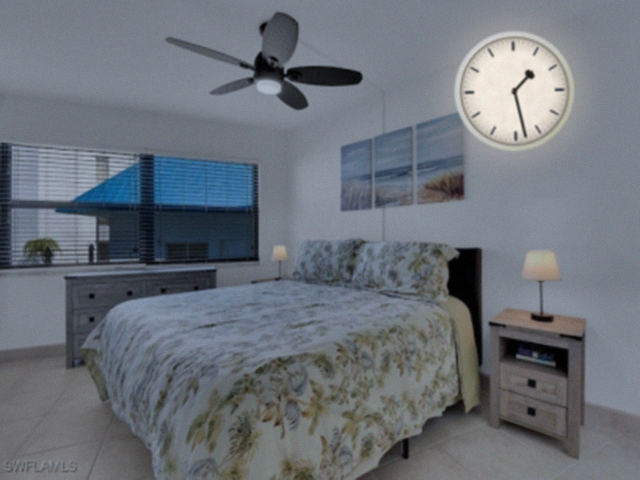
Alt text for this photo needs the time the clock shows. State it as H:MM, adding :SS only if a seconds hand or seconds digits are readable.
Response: 1:28
